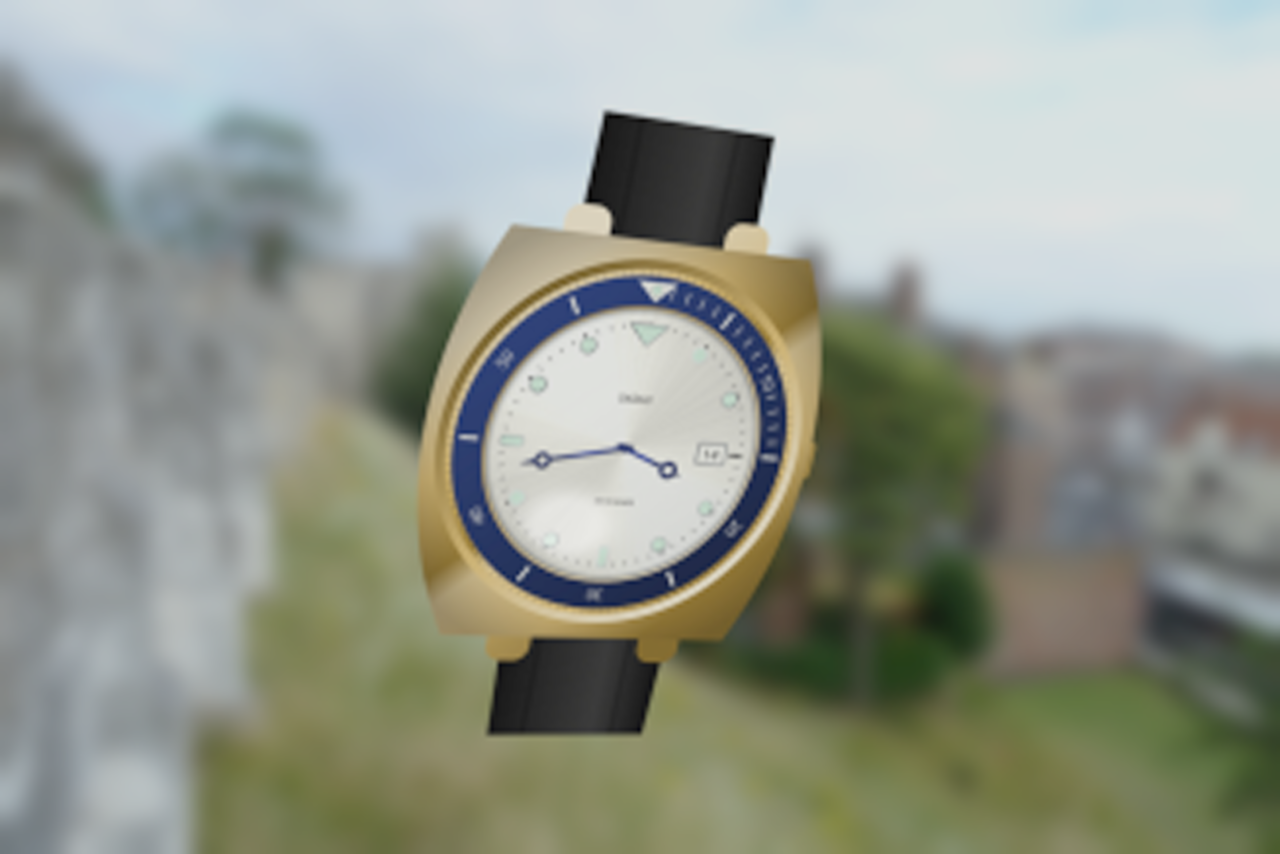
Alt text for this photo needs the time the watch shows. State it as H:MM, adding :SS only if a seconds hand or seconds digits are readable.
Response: 3:43
